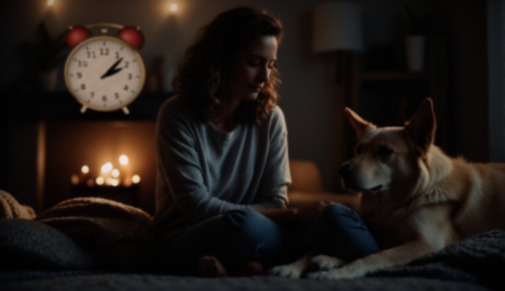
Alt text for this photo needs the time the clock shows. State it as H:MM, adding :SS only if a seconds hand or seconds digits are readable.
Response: 2:07
